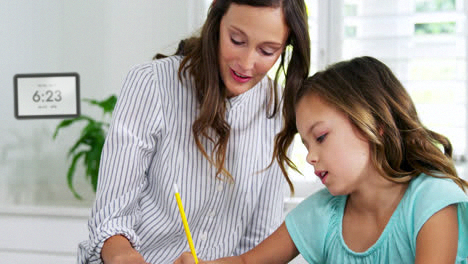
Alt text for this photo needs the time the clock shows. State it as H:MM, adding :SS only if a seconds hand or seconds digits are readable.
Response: 6:23
